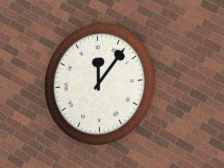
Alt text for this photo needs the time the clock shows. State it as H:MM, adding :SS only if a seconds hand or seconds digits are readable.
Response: 11:02
